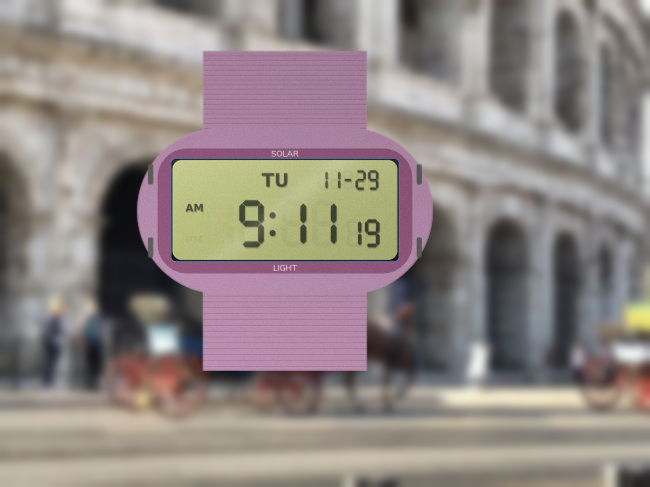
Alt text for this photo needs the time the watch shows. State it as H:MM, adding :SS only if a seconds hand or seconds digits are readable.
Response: 9:11:19
